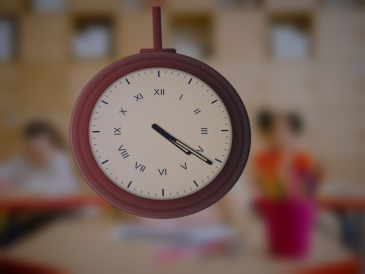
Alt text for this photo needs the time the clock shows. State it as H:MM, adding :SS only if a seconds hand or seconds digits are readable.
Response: 4:21
